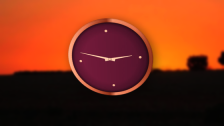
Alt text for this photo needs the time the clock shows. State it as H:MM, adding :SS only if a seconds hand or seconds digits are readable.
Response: 2:48
